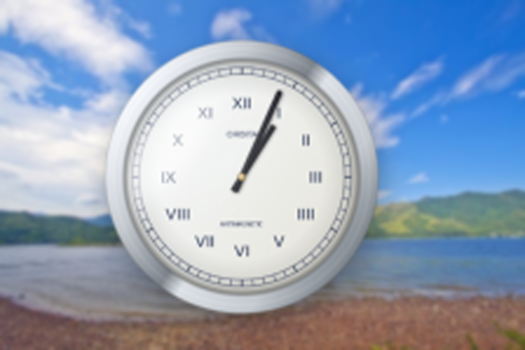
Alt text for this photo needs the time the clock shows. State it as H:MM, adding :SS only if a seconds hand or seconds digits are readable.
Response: 1:04
